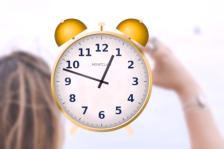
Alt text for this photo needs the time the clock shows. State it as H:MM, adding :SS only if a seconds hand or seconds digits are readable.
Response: 12:48
